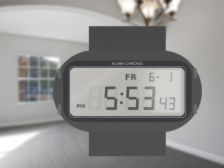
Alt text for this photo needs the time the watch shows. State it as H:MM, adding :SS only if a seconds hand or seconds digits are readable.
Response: 5:53:43
